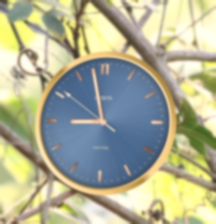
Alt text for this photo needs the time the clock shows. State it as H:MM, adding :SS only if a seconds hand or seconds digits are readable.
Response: 8:57:51
